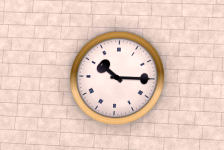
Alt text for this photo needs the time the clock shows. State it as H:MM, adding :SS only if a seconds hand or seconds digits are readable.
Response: 10:15
